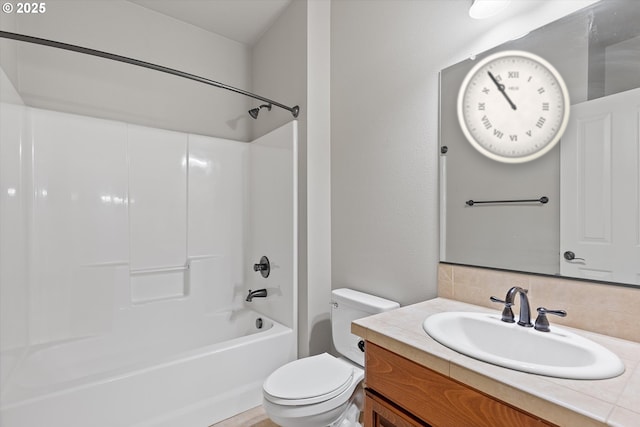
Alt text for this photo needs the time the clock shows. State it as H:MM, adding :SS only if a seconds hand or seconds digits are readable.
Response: 10:54
